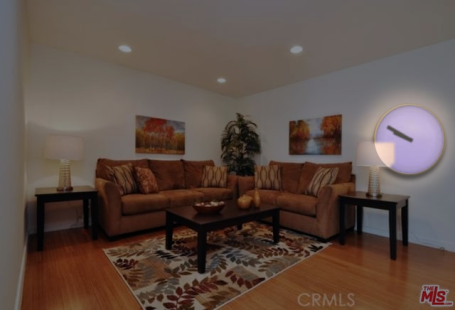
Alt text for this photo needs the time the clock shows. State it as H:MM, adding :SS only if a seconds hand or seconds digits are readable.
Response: 9:50
